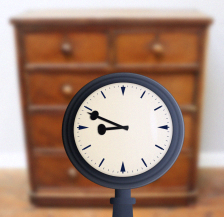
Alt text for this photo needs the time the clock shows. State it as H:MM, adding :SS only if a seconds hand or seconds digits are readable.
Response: 8:49
